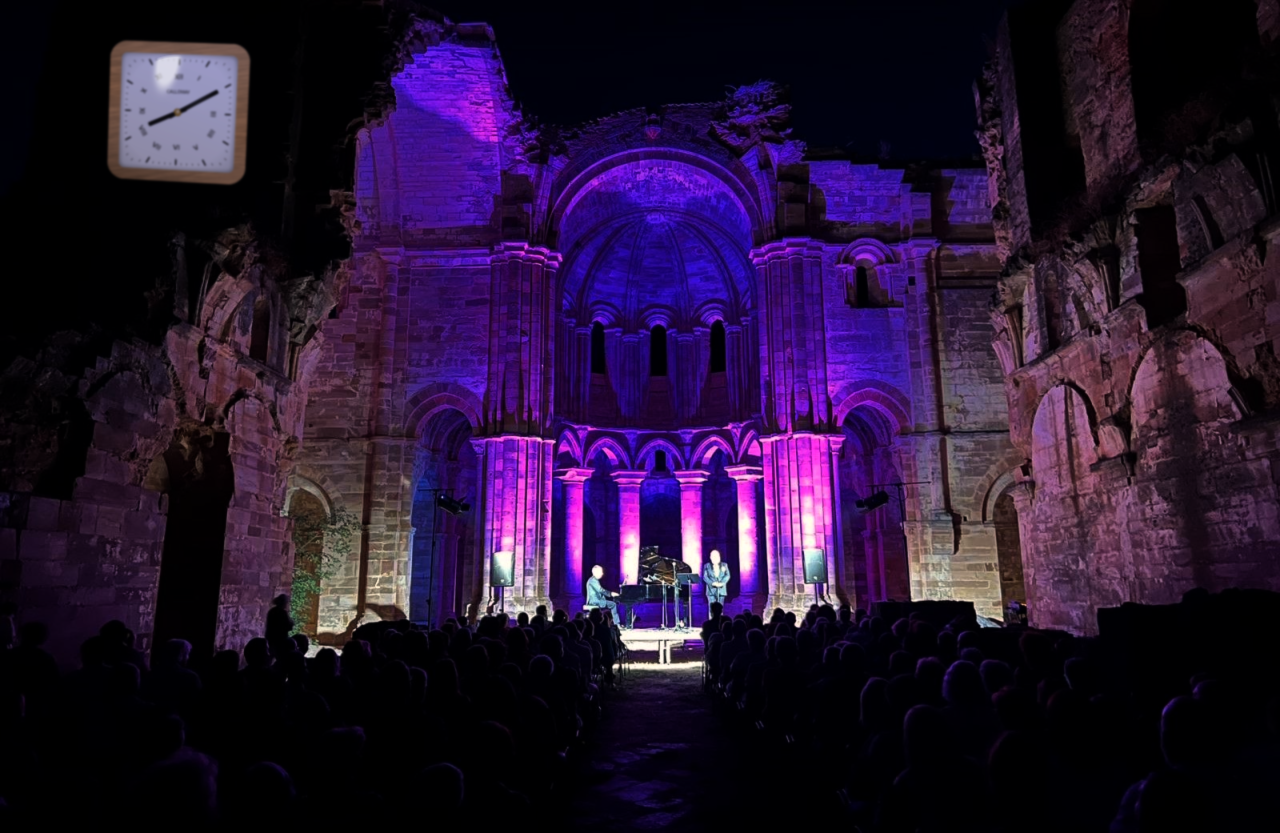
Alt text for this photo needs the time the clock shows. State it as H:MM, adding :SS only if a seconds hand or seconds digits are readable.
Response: 8:10
